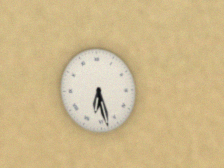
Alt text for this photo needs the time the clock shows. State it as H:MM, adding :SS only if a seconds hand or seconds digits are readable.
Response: 6:28
